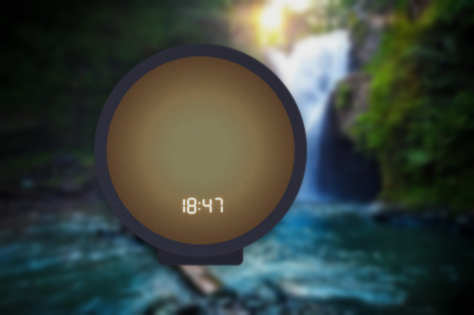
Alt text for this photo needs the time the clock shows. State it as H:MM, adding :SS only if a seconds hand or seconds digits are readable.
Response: 18:47
